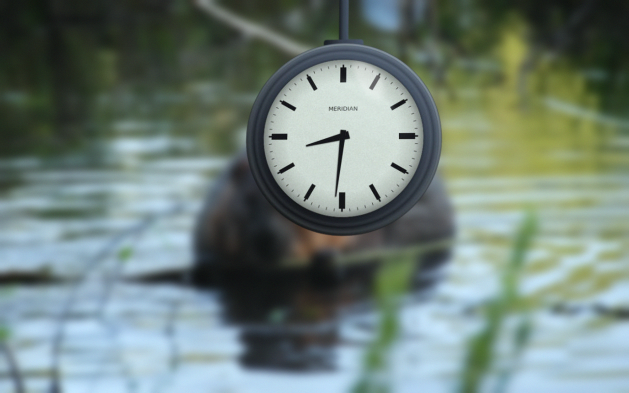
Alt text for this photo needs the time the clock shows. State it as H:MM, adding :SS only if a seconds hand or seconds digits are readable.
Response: 8:31
